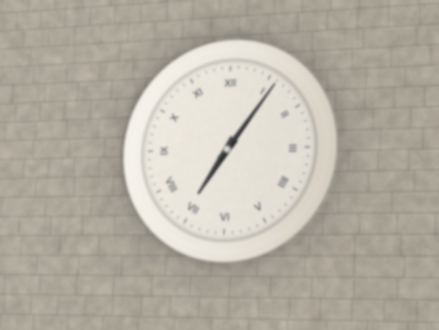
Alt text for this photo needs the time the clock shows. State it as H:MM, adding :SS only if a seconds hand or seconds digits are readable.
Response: 7:06
